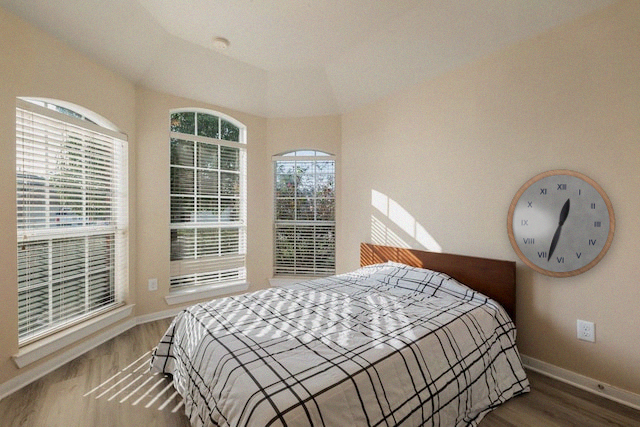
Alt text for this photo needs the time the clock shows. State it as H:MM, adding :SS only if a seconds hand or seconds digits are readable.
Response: 12:33
